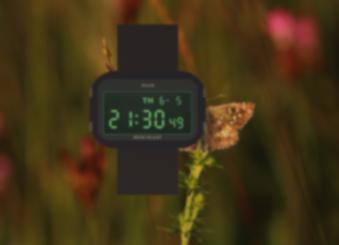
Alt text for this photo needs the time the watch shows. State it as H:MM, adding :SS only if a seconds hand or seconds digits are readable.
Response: 21:30
